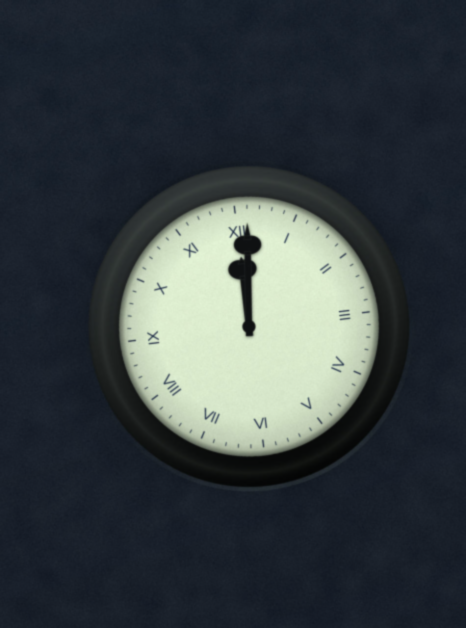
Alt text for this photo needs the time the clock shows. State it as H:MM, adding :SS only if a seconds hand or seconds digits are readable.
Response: 12:01
